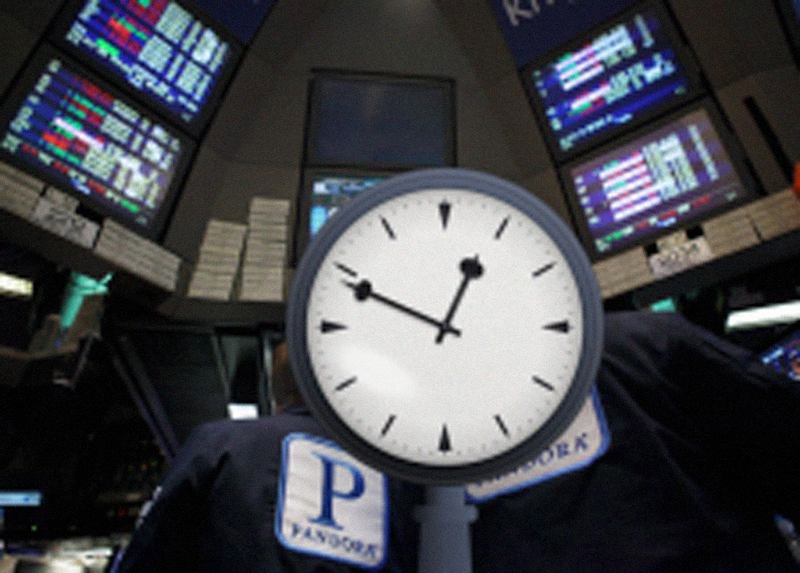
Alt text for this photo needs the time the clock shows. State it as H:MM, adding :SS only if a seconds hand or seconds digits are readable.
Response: 12:49
